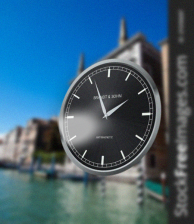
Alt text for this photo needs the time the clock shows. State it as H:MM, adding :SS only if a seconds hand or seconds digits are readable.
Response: 1:56
